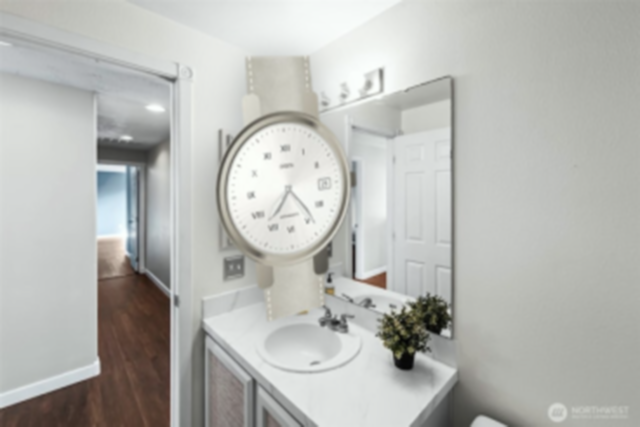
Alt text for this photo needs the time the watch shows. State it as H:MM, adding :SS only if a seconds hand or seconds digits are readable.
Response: 7:24
